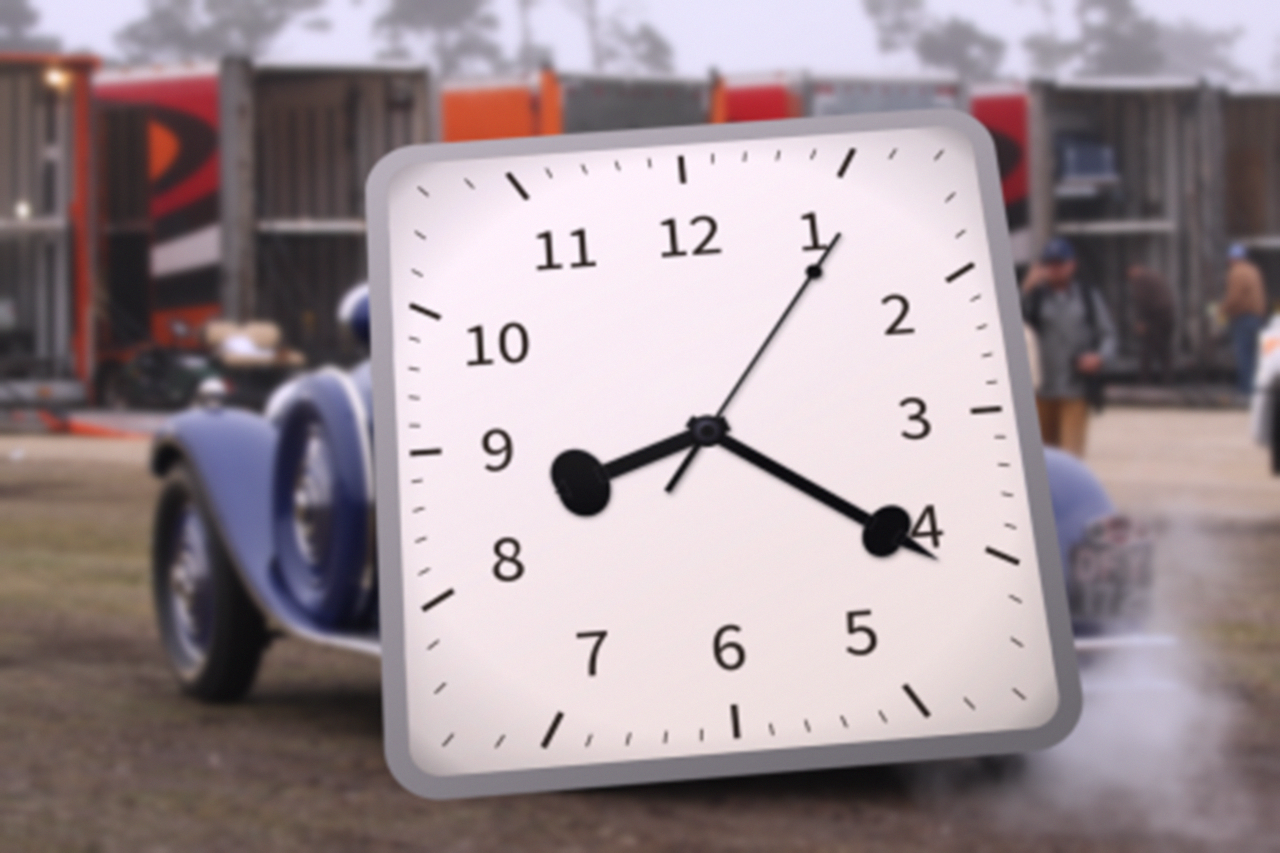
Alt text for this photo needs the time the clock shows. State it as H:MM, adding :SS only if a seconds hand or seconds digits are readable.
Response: 8:21:06
